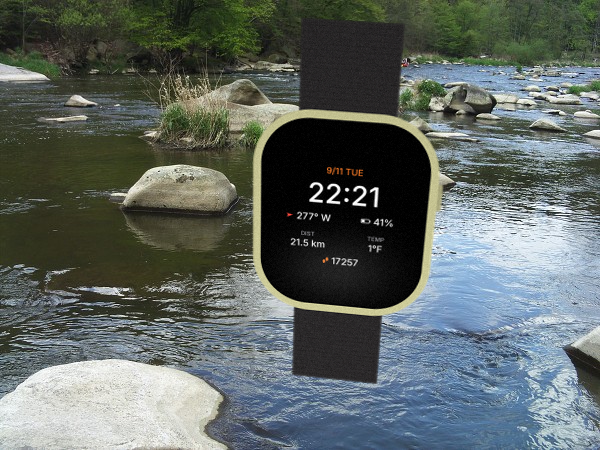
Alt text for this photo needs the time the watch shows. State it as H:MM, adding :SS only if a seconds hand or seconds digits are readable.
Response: 22:21
